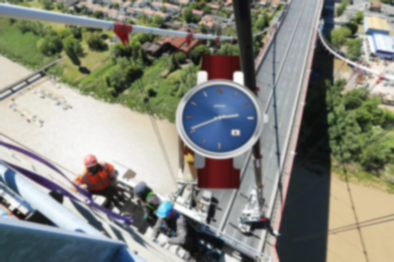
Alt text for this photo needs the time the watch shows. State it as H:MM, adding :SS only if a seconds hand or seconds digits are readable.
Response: 2:41
